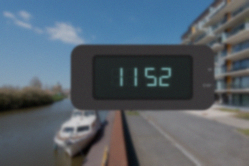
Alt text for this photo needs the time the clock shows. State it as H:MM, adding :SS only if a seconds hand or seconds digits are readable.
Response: 11:52
